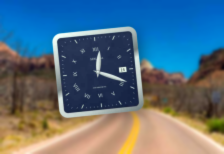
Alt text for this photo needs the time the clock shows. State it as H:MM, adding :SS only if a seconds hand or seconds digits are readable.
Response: 12:19
